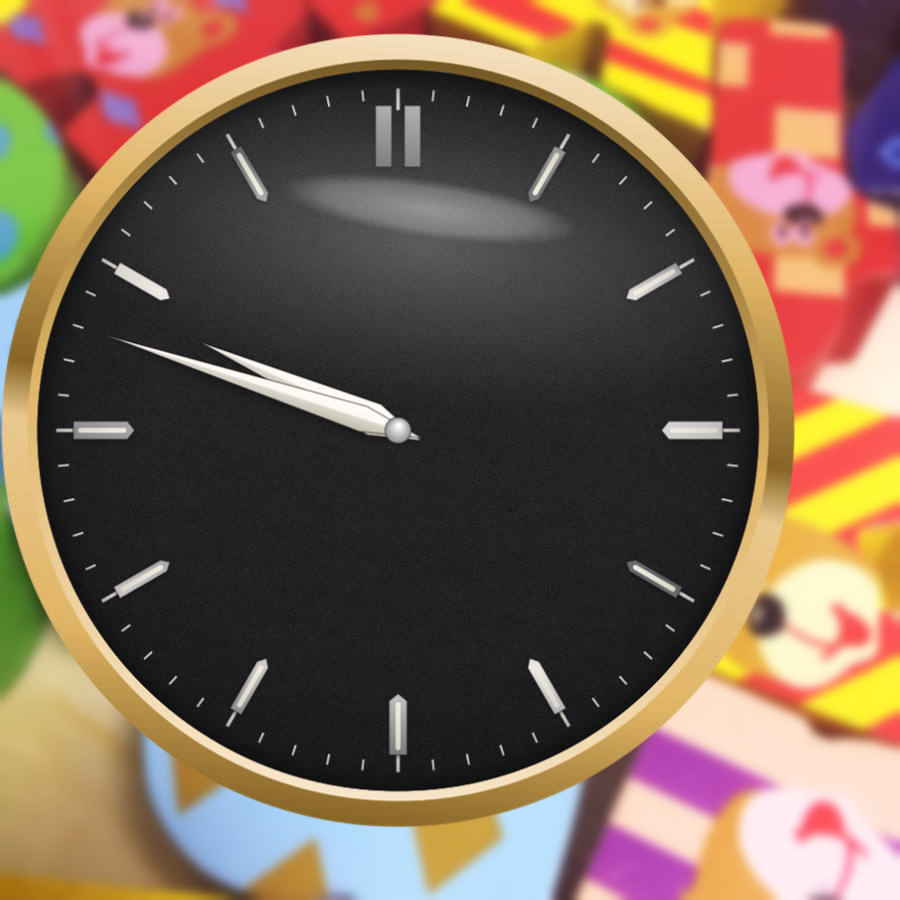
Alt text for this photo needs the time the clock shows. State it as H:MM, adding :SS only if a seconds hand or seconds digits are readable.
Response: 9:48
